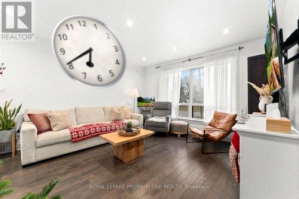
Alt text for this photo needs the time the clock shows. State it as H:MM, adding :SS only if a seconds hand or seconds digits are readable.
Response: 6:41
